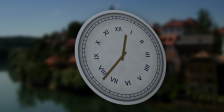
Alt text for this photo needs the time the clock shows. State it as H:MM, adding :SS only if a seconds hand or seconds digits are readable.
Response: 12:38
